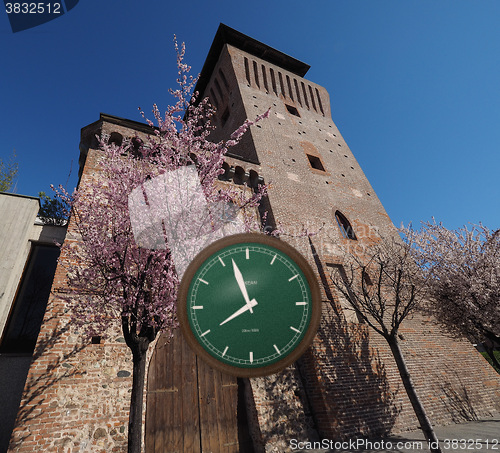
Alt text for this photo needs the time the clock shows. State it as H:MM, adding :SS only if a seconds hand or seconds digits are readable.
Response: 7:57
